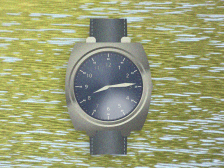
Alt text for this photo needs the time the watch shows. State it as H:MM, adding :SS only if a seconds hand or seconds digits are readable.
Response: 8:14
